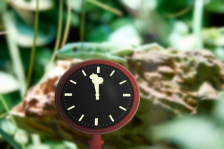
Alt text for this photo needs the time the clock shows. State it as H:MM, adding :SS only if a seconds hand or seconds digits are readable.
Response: 11:58
